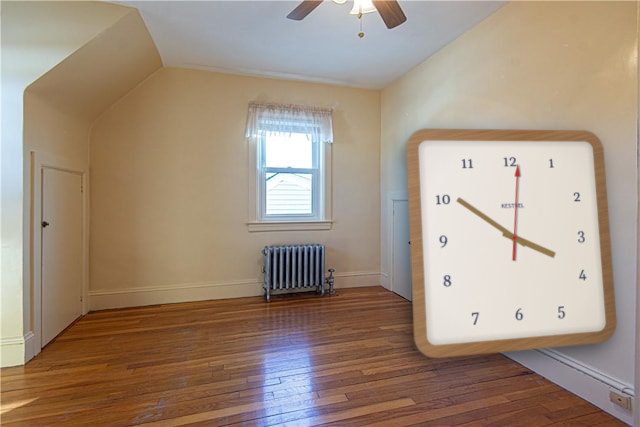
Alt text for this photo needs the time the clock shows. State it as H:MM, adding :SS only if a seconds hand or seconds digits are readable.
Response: 3:51:01
